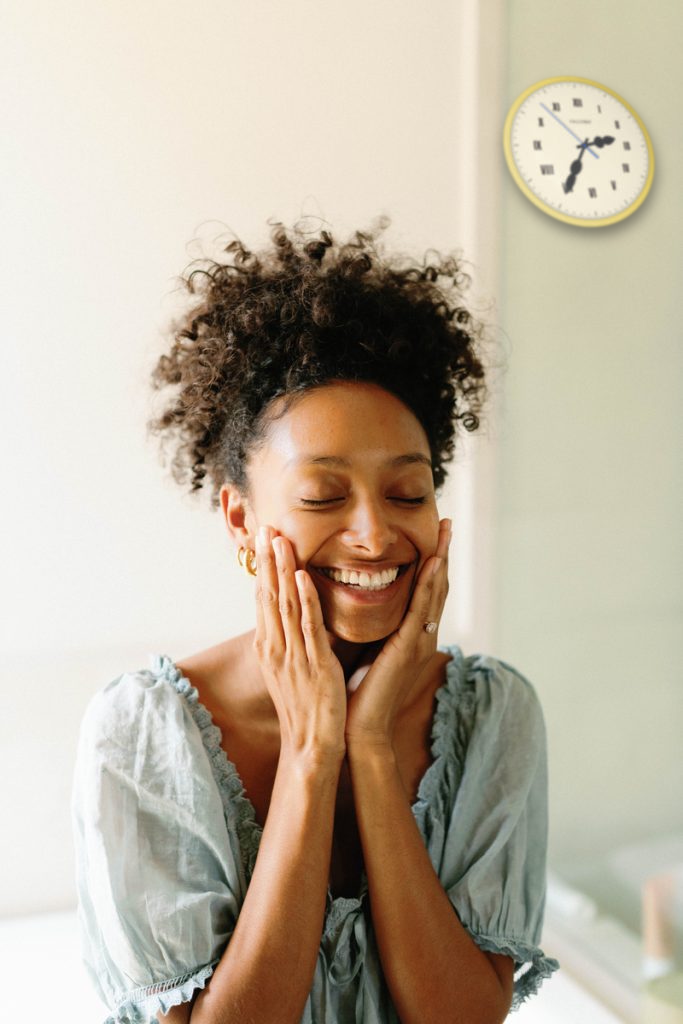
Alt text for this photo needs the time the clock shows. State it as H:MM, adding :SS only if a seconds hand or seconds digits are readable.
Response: 2:34:53
